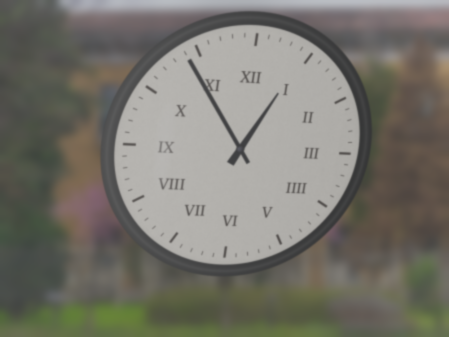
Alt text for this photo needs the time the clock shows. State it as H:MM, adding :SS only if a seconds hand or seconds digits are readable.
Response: 12:54
